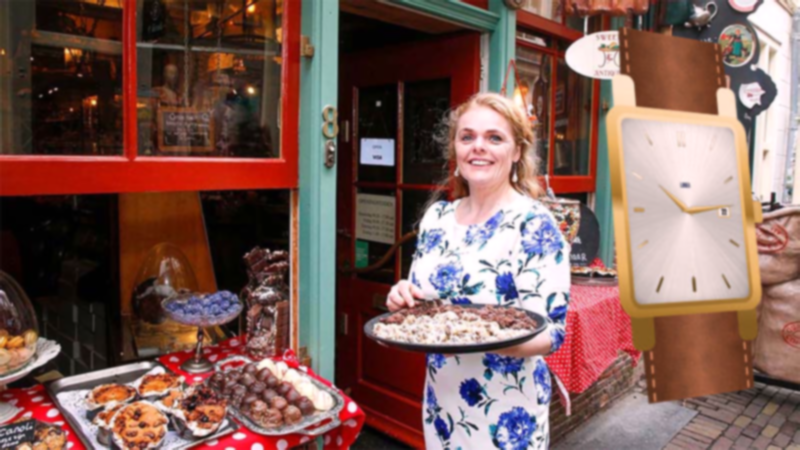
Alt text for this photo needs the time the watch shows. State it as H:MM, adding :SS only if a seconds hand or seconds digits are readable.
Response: 10:14
